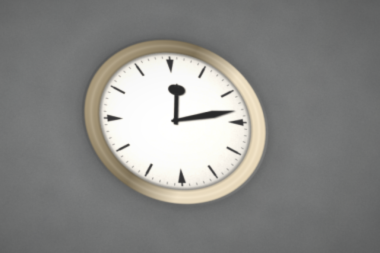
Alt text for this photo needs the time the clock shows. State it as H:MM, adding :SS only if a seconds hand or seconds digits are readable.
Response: 12:13
